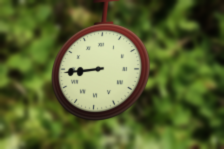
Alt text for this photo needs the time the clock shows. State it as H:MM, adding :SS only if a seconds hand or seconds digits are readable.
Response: 8:44
